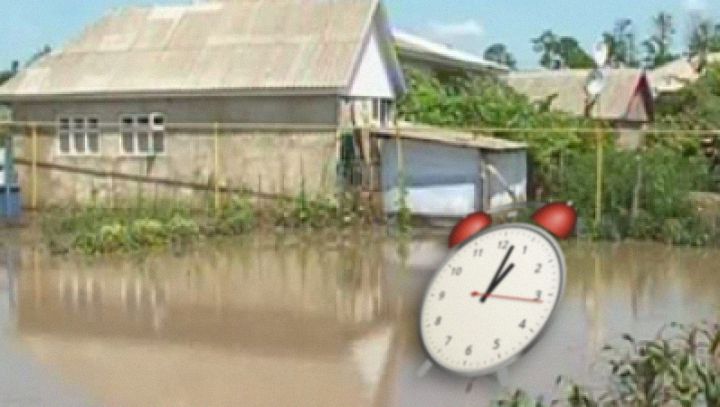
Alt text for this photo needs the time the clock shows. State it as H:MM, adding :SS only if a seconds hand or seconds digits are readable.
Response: 1:02:16
